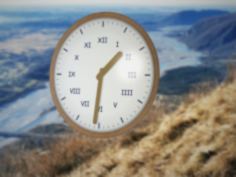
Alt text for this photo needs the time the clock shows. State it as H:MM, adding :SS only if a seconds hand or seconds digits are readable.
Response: 1:31
